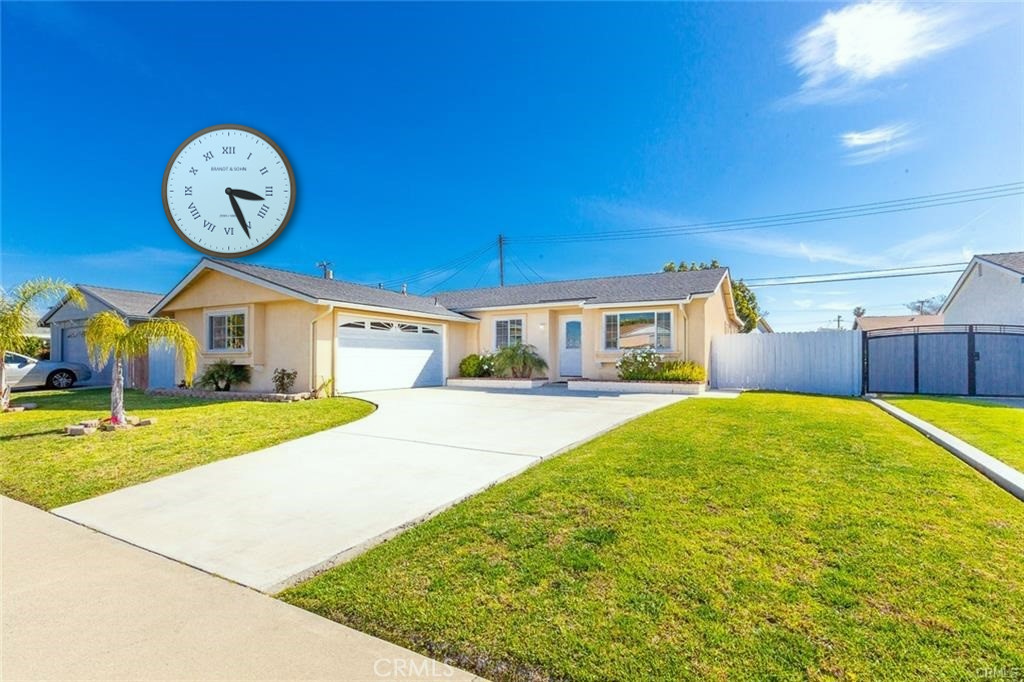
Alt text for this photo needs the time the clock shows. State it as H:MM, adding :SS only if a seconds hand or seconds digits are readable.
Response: 3:26
